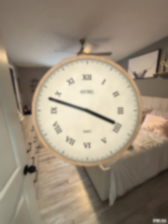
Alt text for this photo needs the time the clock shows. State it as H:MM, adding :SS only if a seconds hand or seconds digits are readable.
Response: 3:48
